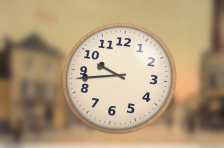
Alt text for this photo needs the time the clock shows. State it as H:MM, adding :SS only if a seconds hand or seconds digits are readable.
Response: 9:43
